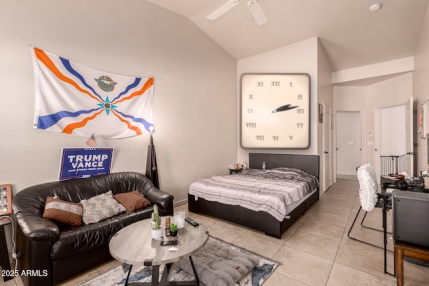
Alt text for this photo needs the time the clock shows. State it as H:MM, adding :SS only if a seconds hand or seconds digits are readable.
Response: 2:13
